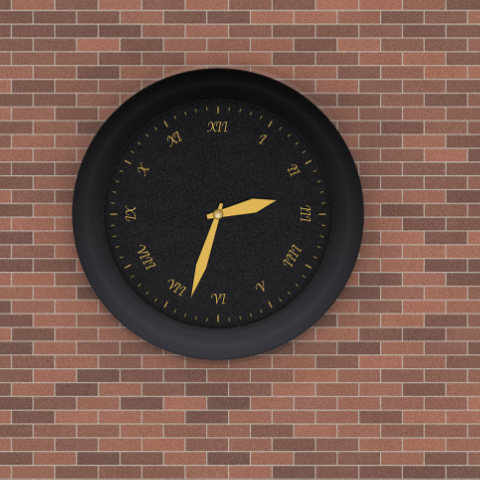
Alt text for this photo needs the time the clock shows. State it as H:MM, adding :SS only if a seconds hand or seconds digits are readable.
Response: 2:33
